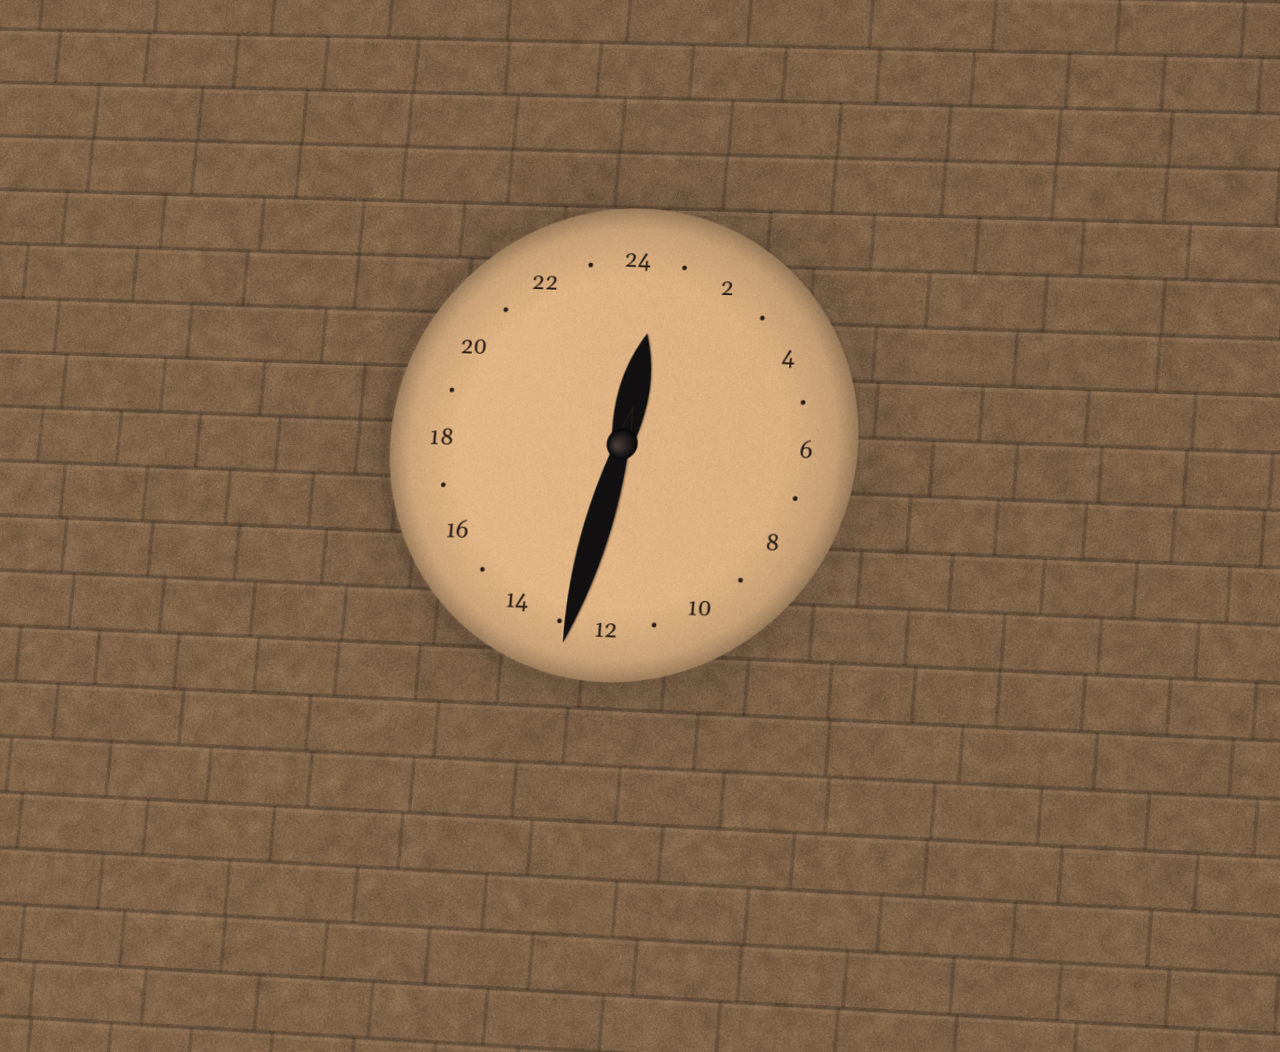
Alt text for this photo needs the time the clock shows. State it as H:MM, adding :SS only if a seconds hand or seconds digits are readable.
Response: 0:32
